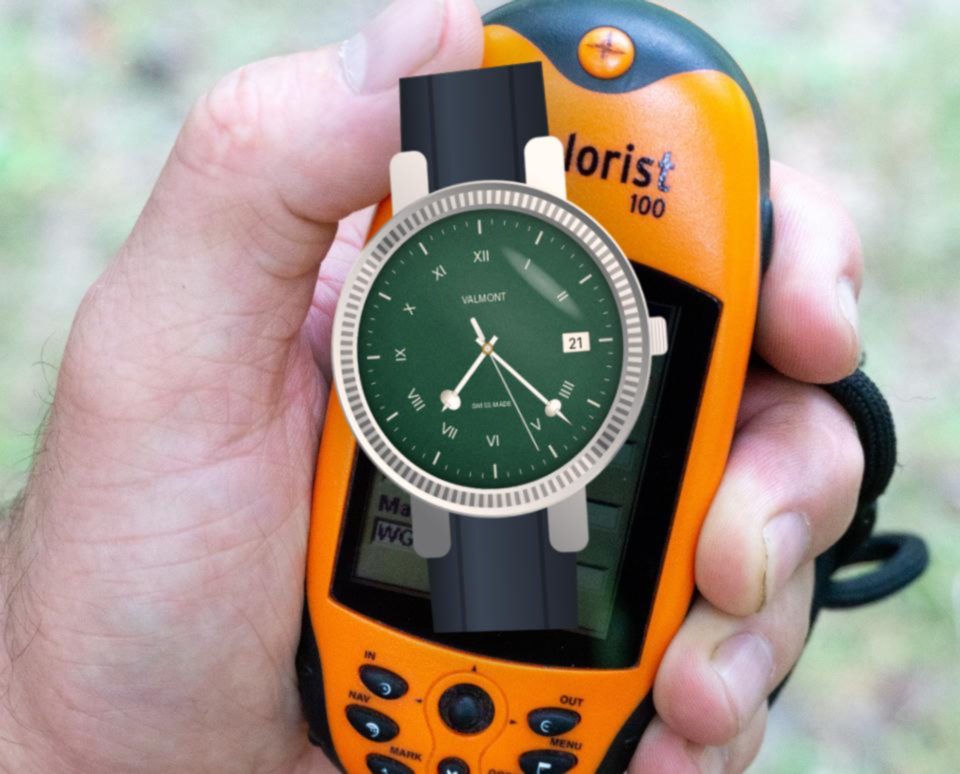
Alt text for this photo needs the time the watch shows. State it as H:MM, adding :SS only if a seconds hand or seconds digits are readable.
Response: 7:22:26
